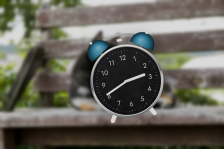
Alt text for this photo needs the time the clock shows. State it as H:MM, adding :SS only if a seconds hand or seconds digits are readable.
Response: 2:41
